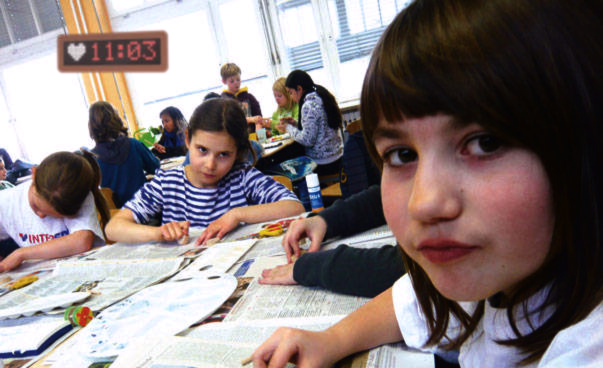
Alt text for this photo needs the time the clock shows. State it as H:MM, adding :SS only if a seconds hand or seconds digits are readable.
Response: 11:03
